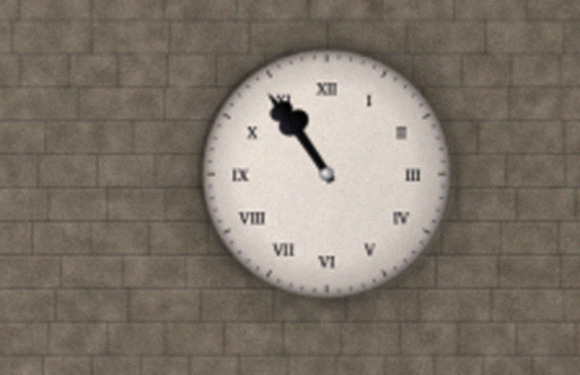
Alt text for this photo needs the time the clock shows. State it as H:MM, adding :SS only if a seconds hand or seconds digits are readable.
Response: 10:54
